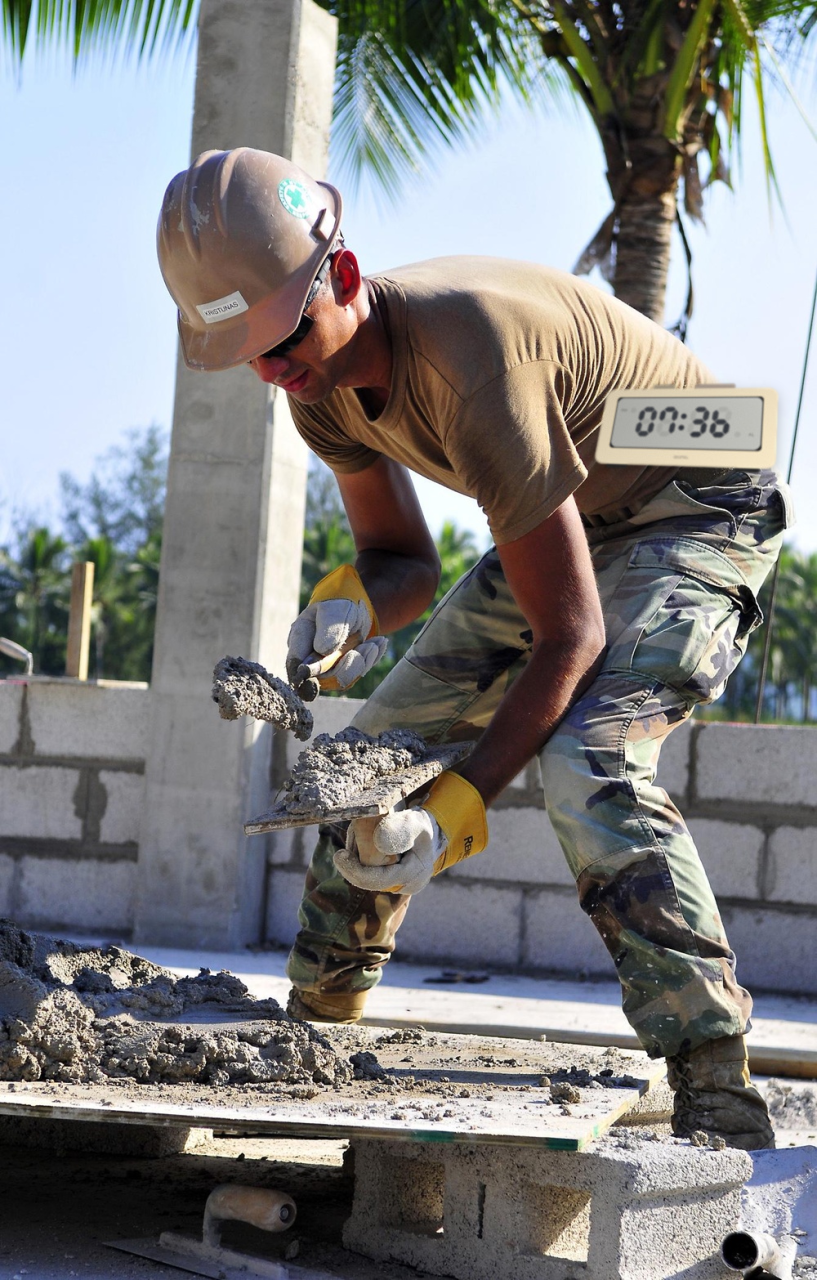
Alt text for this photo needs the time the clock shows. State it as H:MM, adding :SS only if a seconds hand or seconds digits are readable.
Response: 7:36
